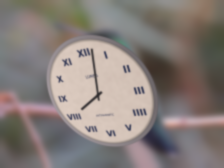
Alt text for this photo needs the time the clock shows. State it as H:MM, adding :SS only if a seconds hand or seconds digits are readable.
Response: 8:02
